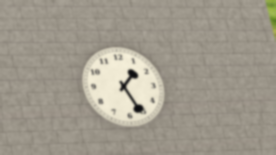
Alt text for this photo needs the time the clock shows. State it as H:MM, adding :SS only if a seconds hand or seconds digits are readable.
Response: 1:26
